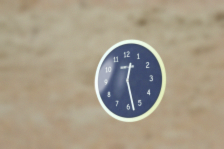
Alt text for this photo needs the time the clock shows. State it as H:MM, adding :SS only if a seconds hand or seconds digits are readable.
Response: 12:28
